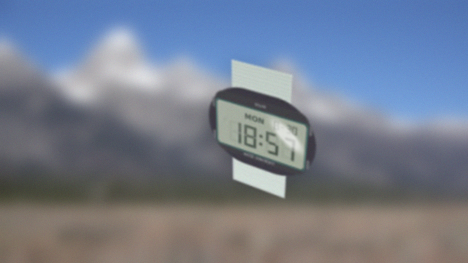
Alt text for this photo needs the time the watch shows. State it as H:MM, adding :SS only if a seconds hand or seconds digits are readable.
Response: 18:57
